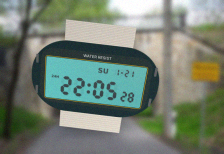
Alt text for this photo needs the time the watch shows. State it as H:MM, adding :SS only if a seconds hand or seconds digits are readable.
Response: 22:05:28
